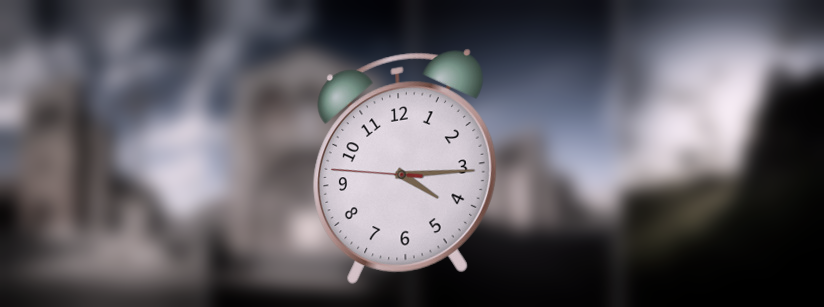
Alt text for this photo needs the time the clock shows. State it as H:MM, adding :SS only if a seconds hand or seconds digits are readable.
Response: 4:15:47
